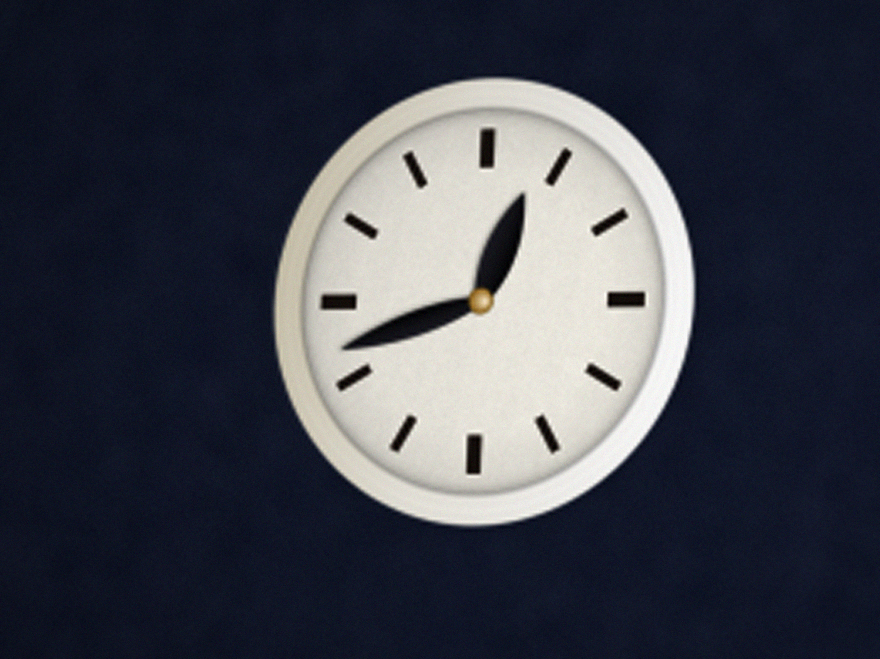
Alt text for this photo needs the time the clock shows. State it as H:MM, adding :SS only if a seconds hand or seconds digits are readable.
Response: 12:42
